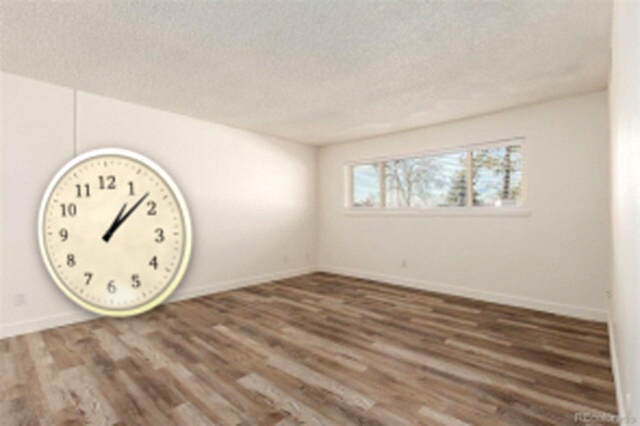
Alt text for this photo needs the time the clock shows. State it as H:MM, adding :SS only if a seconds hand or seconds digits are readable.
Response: 1:08
